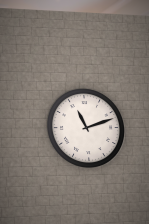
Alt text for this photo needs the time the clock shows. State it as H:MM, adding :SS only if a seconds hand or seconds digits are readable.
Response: 11:12
